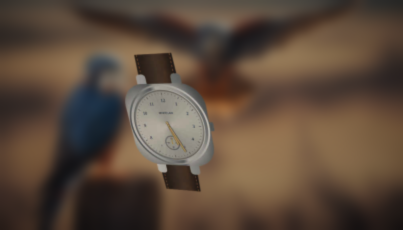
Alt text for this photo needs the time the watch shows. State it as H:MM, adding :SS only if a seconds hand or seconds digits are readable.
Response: 5:26
